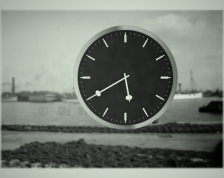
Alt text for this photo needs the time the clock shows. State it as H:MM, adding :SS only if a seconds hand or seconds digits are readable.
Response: 5:40
